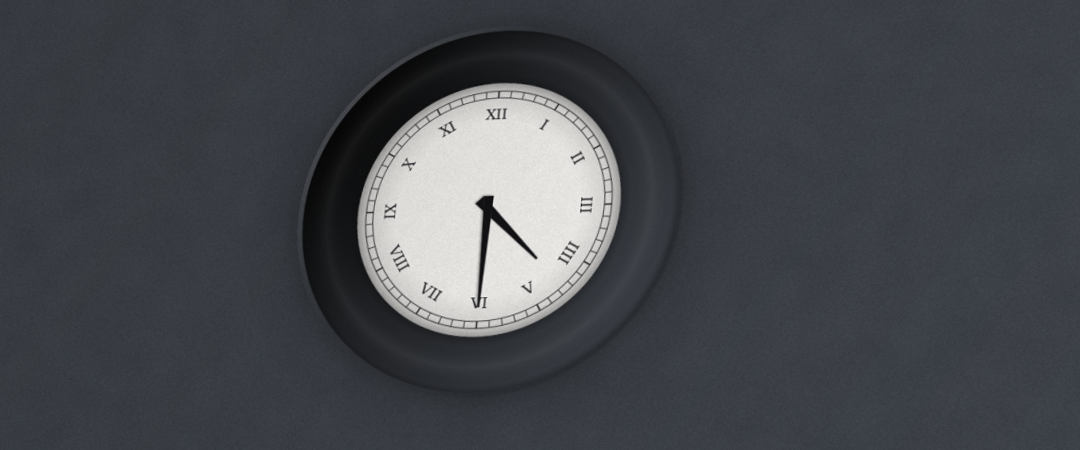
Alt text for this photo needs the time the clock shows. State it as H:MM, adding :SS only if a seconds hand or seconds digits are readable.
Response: 4:30
